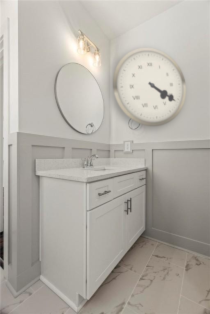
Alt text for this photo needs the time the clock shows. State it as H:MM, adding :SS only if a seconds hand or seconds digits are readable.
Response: 4:21
